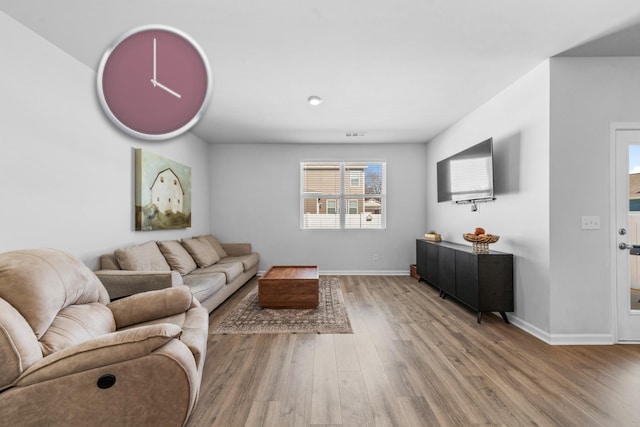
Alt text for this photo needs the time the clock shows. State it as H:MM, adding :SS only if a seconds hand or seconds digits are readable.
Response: 4:00
